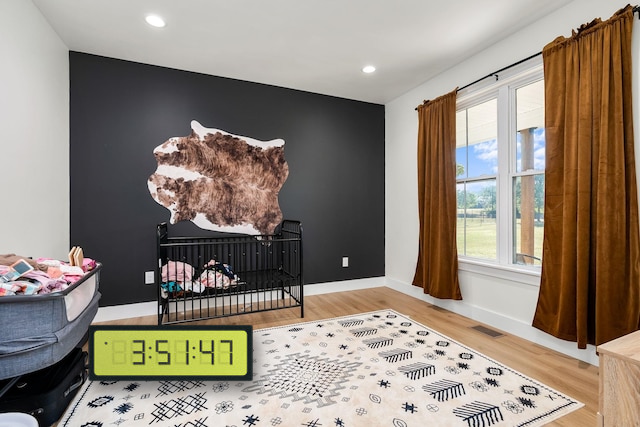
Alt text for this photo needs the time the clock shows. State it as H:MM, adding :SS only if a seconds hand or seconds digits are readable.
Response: 3:51:47
